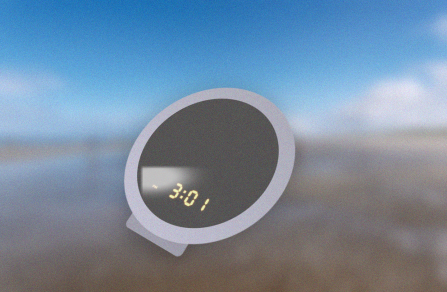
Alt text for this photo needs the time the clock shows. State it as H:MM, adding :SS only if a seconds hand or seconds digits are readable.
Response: 3:01
